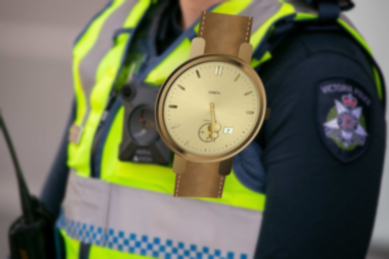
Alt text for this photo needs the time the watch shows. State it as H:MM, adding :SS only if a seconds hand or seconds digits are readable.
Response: 5:28
